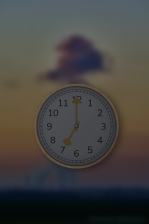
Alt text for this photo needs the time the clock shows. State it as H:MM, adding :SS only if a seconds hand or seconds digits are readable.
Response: 7:00
